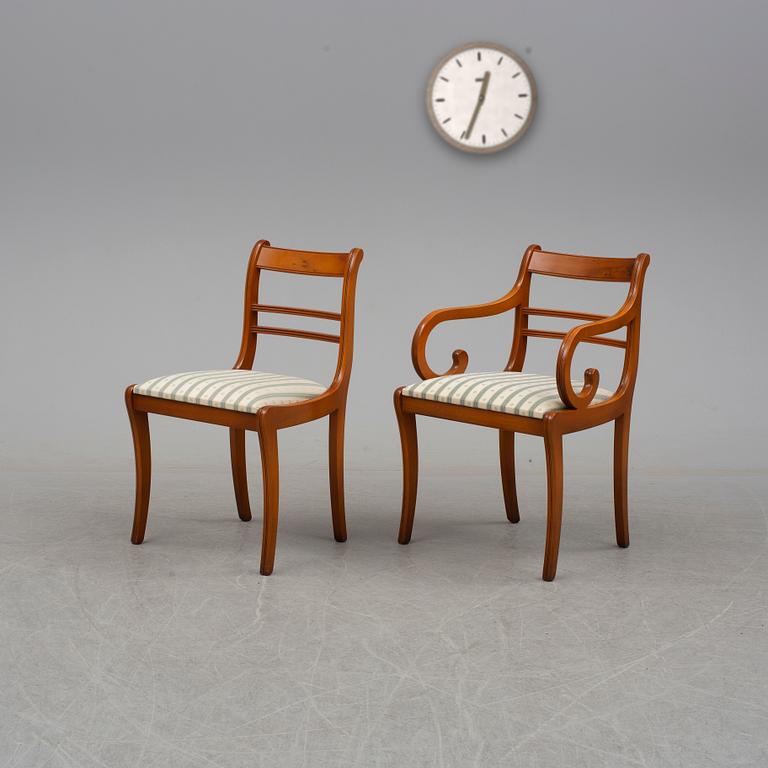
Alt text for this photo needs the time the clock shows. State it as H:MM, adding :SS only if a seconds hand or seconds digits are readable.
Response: 12:34
